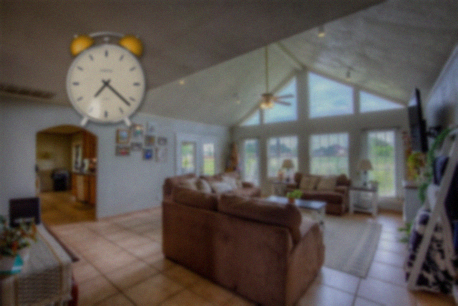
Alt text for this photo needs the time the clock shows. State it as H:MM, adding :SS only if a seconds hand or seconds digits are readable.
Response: 7:22
